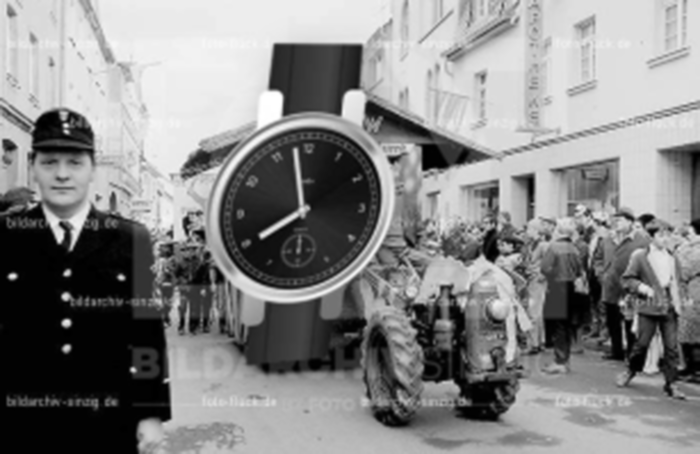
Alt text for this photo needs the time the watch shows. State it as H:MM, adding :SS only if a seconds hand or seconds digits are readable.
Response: 7:58
